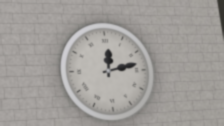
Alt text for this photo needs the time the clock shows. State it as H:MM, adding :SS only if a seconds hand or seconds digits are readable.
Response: 12:13
